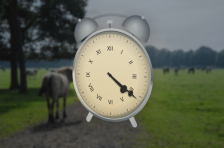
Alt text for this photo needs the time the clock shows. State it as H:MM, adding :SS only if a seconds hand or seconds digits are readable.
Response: 4:21
